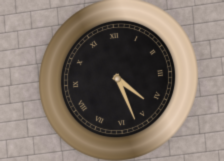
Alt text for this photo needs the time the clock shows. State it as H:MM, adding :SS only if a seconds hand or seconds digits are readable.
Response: 4:27
